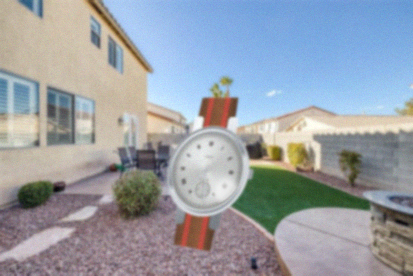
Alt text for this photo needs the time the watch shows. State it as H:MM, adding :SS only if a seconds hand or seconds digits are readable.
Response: 7:29
